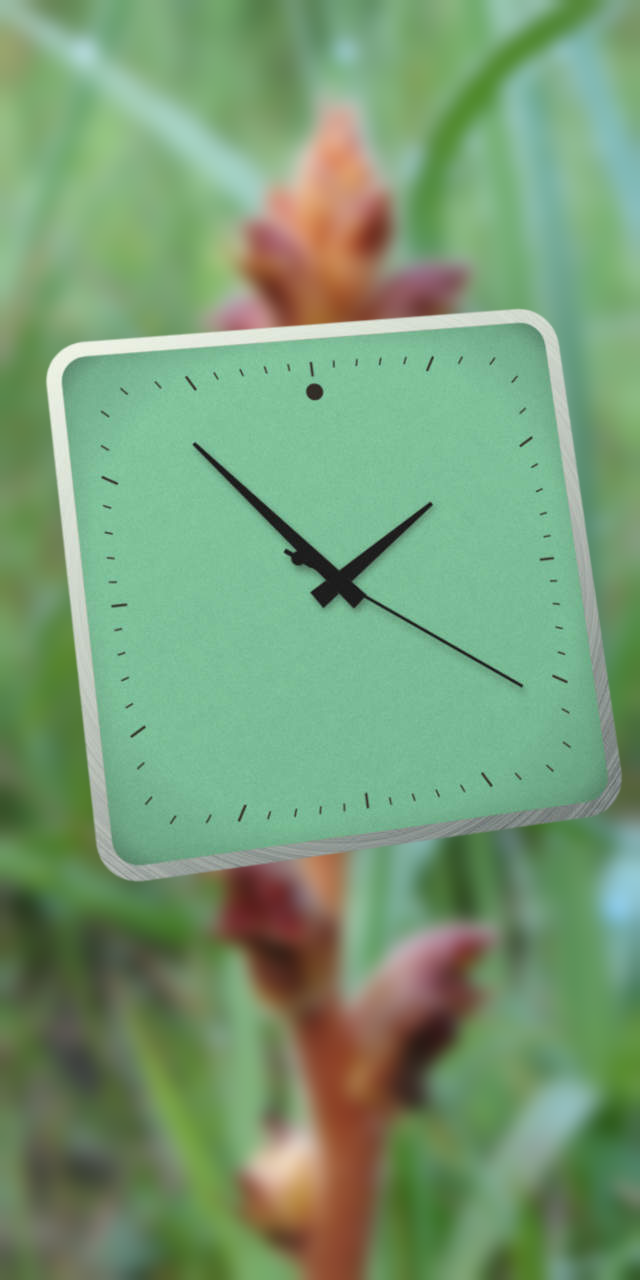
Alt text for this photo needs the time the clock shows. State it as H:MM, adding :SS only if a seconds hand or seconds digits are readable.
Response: 1:53:21
